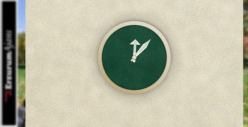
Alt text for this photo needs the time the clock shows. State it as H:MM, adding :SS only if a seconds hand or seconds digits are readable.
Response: 12:07
